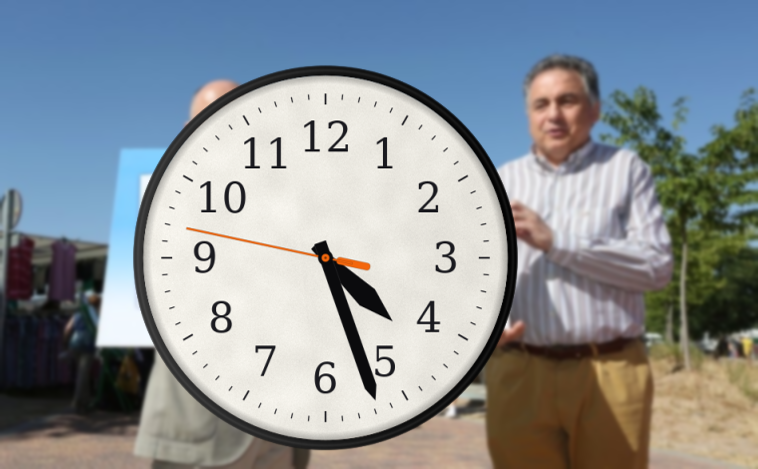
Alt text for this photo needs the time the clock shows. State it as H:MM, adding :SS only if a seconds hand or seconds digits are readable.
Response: 4:26:47
